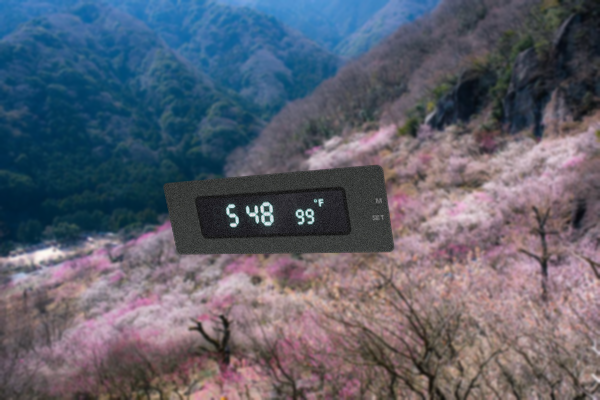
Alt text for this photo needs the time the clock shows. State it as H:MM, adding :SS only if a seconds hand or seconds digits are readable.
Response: 5:48
